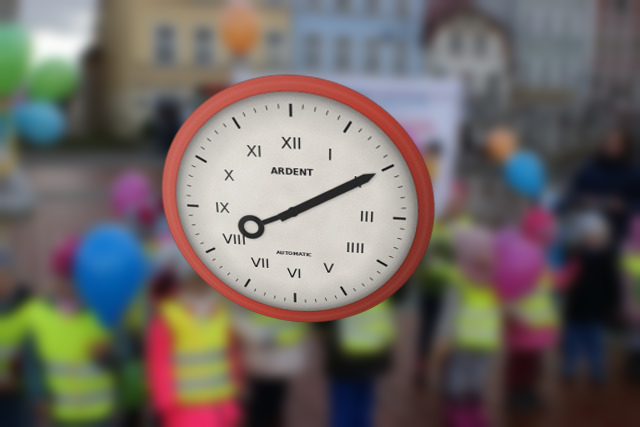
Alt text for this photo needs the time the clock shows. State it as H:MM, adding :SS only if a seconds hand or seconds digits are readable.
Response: 8:10
